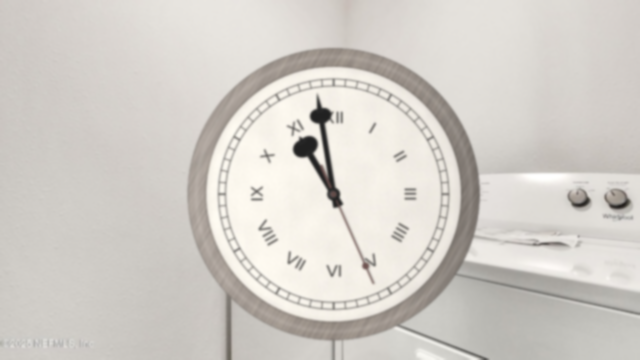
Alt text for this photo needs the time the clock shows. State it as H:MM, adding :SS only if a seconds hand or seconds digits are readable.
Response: 10:58:26
